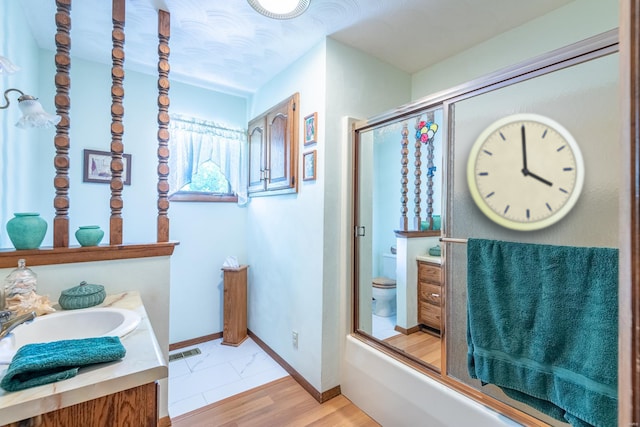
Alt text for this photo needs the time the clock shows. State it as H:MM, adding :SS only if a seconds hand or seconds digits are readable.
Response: 4:00
